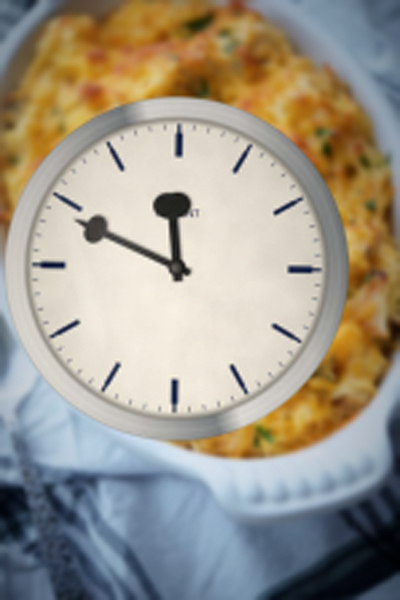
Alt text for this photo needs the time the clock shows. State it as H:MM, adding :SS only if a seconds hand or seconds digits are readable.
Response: 11:49
